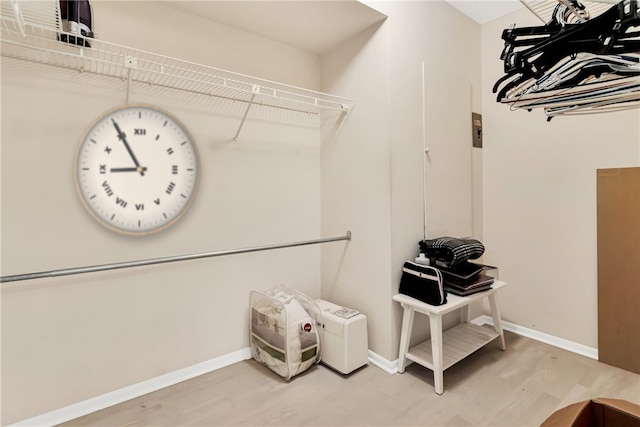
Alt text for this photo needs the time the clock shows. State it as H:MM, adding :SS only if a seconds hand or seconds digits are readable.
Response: 8:55
